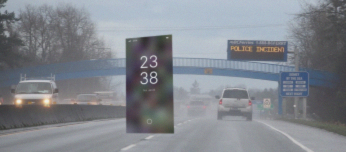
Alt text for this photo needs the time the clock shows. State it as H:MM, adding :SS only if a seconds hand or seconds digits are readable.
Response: 23:38
